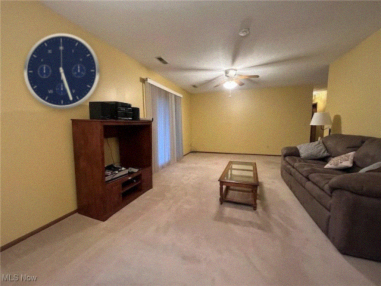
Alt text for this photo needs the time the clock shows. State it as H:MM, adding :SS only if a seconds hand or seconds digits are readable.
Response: 5:27
